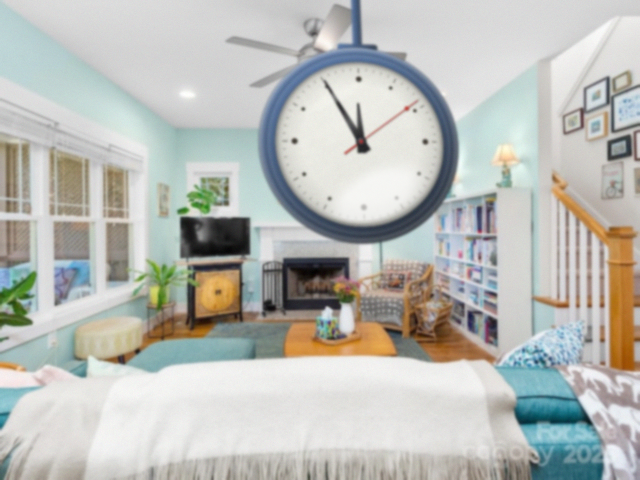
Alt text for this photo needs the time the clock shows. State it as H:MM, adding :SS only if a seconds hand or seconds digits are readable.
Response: 11:55:09
